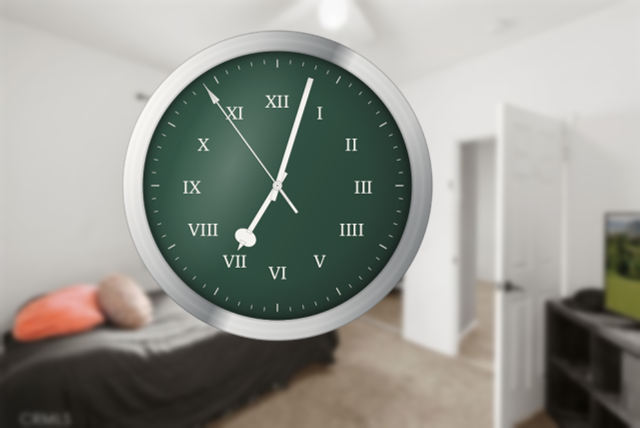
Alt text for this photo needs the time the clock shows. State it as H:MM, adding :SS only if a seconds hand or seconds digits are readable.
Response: 7:02:54
